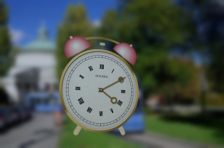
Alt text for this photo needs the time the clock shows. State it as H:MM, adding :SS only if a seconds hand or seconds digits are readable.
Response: 4:10
